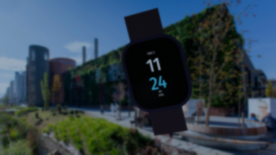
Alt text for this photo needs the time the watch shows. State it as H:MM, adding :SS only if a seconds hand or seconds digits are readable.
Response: 11:24
